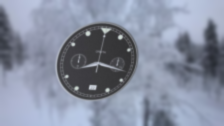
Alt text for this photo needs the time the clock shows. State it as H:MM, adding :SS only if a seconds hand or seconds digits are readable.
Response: 8:17
